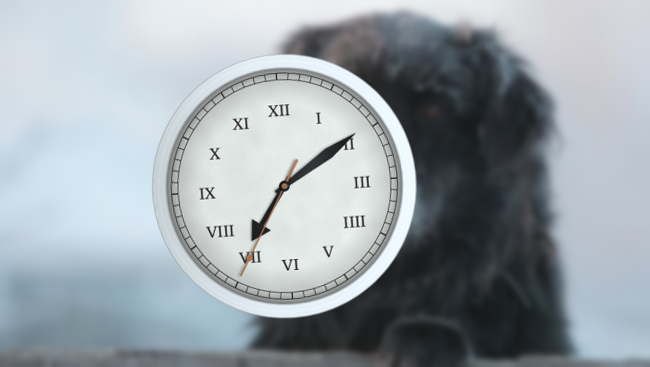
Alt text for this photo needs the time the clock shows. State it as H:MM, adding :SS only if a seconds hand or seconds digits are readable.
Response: 7:09:35
